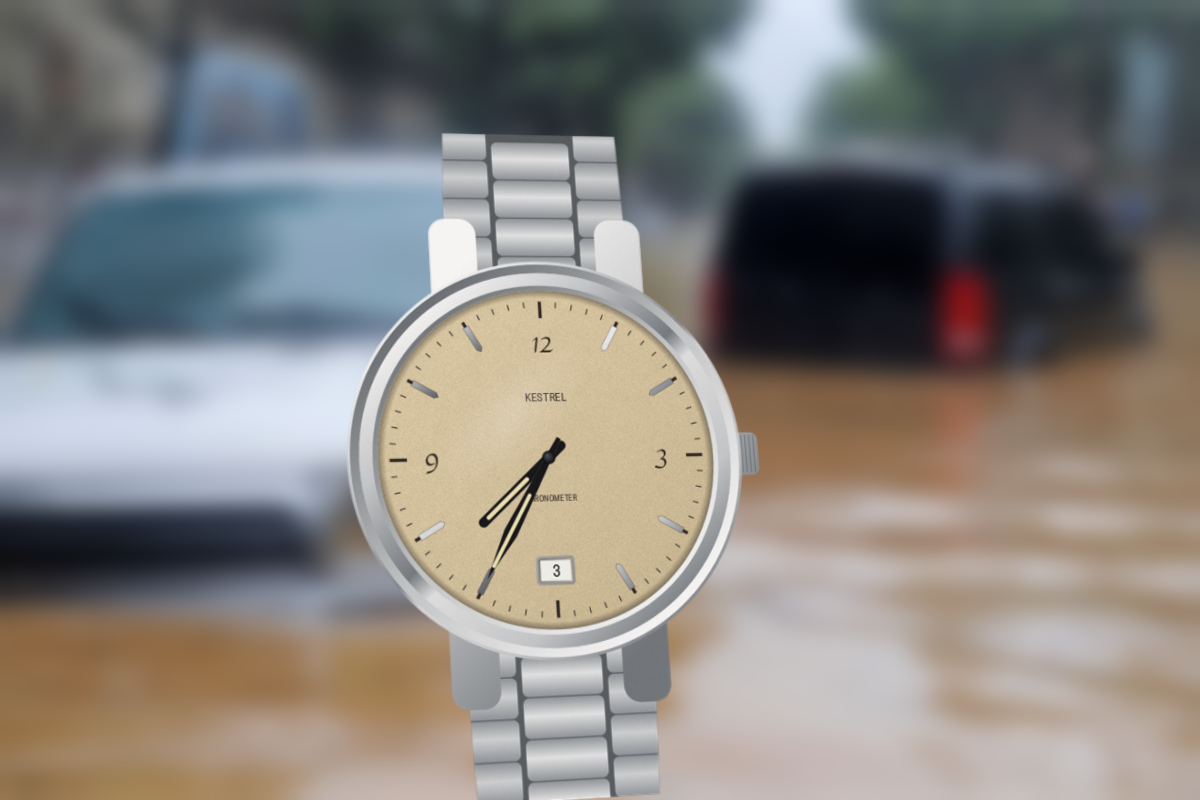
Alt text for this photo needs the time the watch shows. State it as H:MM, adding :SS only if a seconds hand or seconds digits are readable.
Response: 7:35
